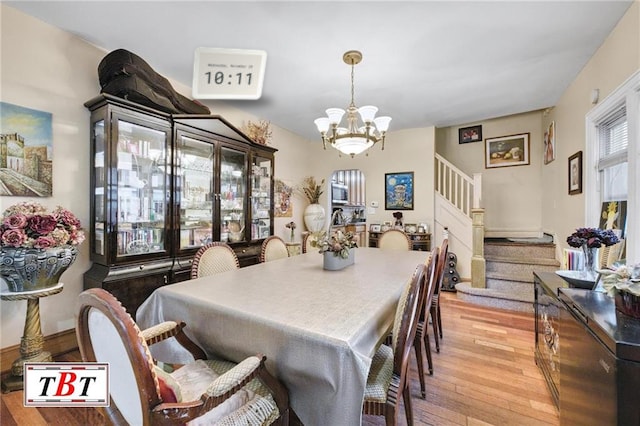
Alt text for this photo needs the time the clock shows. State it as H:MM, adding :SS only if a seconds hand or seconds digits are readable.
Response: 10:11
